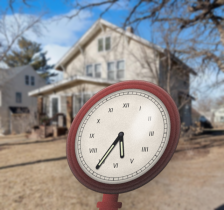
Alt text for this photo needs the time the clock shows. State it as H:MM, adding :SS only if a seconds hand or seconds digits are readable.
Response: 5:35
